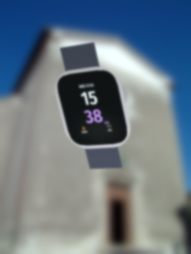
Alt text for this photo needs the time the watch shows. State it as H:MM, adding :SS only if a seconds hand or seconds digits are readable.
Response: 15:38
